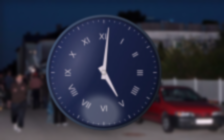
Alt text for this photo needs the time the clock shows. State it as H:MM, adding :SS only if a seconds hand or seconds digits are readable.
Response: 5:01
